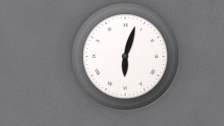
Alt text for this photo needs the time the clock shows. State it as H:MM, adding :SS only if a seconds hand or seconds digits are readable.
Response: 6:03
